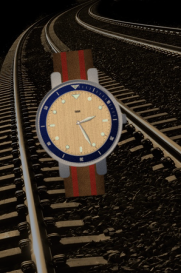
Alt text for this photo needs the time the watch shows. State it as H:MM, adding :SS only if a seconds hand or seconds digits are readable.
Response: 2:26
